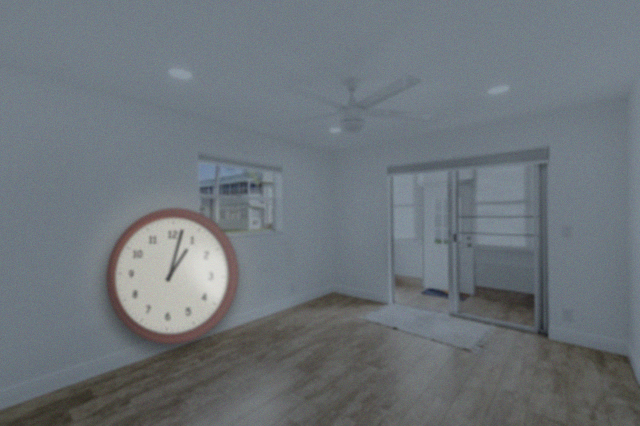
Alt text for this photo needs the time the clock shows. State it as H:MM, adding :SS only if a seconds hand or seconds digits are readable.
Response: 1:02
